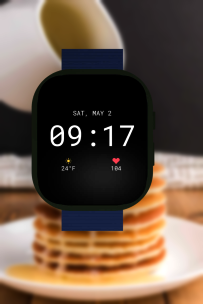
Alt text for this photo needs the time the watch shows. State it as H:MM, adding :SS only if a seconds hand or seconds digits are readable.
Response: 9:17
